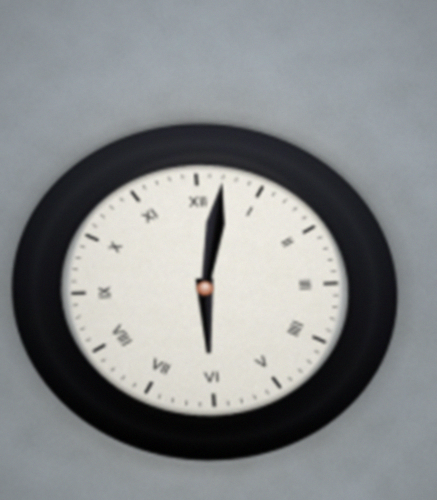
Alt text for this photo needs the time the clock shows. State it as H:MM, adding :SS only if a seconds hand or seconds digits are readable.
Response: 6:02
